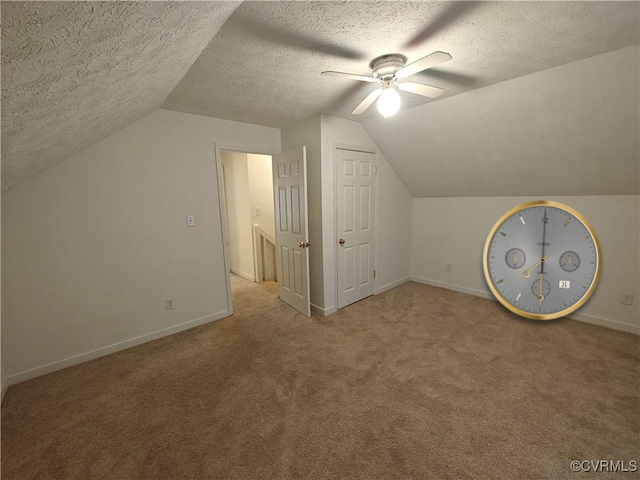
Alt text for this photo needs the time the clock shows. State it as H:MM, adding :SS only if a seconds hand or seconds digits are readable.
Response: 7:30
